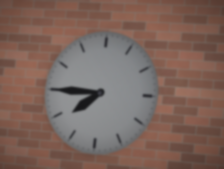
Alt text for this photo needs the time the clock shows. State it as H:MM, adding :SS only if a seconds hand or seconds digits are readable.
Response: 7:45
